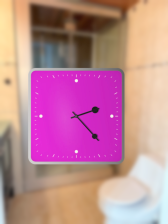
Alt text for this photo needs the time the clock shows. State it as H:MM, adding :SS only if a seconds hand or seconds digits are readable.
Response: 2:23
